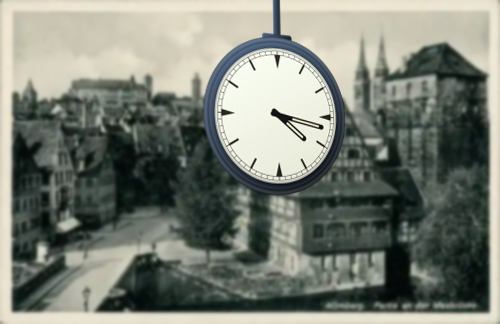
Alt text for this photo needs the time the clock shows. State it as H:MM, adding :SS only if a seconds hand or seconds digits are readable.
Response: 4:17
